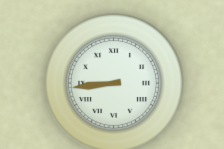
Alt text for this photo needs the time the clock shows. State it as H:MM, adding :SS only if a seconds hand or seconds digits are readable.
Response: 8:44
